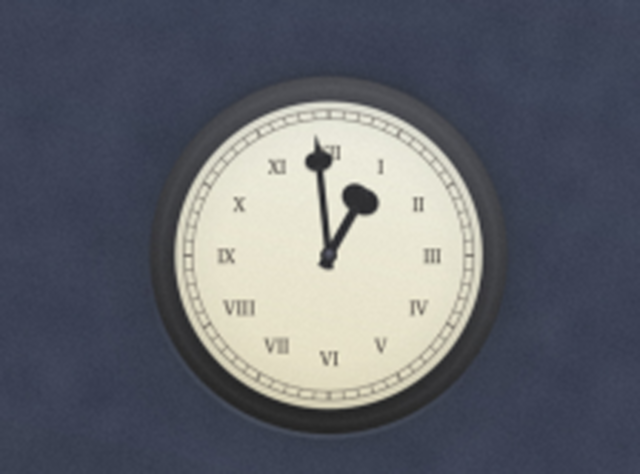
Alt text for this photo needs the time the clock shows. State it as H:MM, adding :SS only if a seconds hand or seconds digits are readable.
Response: 12:59
